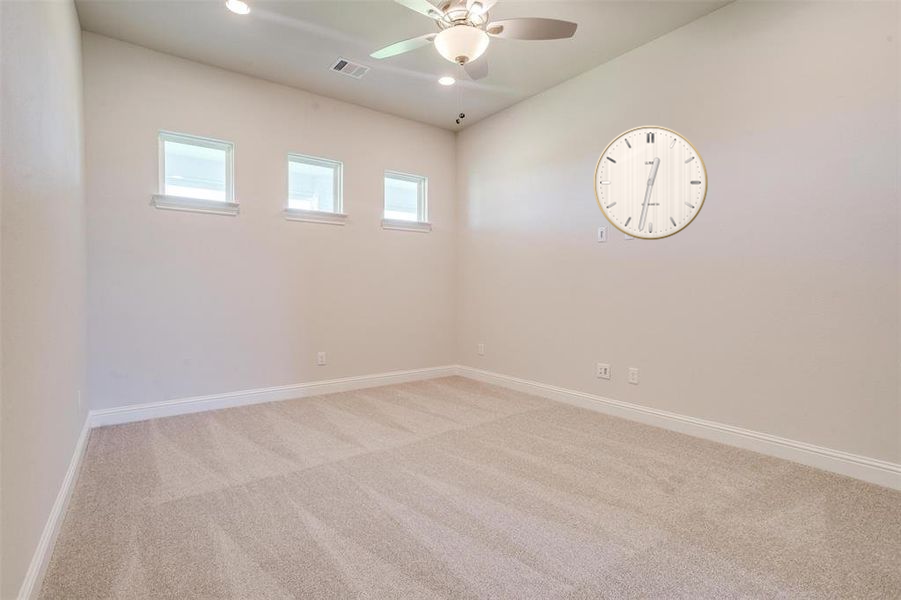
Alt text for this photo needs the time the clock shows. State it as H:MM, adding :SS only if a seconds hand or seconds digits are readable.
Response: 12:32
